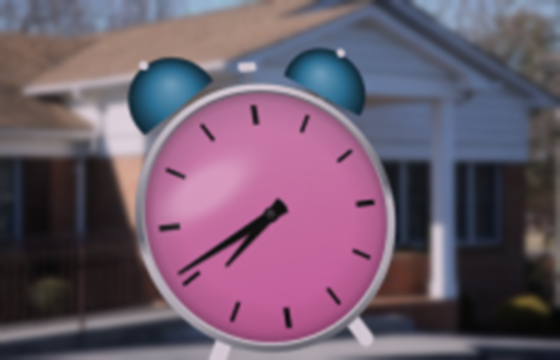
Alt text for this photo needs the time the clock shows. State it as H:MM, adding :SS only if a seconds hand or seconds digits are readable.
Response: 7:41
